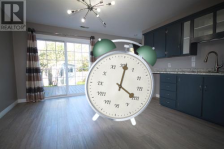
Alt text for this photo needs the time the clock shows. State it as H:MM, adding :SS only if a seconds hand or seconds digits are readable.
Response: 4:01
